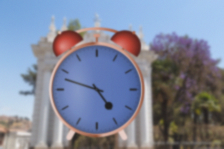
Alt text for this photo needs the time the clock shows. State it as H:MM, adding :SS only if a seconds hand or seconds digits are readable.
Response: 4:48
